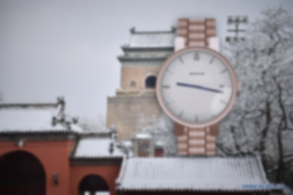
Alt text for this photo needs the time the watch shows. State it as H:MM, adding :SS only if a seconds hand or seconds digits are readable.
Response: 9:17
